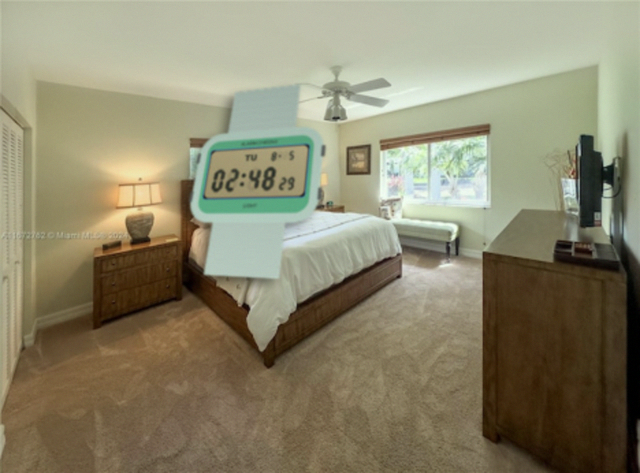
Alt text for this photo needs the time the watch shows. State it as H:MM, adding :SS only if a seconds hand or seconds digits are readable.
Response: 2:48
